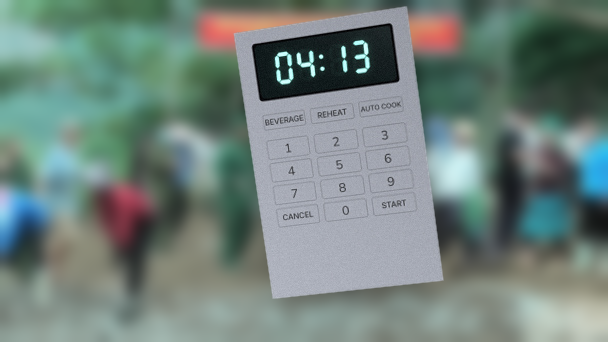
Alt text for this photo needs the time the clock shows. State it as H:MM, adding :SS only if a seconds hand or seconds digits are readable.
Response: 4:13
